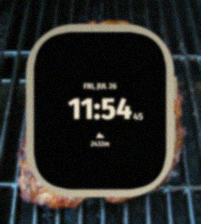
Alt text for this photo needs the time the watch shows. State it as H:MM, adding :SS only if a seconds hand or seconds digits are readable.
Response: 11:54
